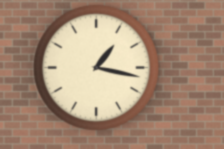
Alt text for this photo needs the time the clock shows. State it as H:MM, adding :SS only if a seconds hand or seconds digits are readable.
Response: 1:17
